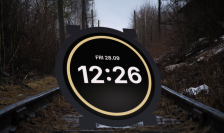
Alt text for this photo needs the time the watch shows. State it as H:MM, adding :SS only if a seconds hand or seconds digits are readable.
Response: 12:26
